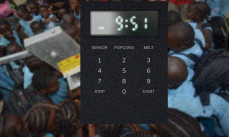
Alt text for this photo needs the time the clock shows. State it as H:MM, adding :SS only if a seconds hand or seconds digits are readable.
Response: 9:51
